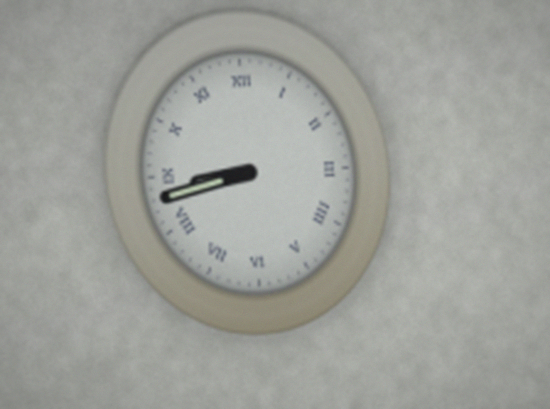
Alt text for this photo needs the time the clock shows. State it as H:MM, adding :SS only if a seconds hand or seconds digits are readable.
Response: 8:43
